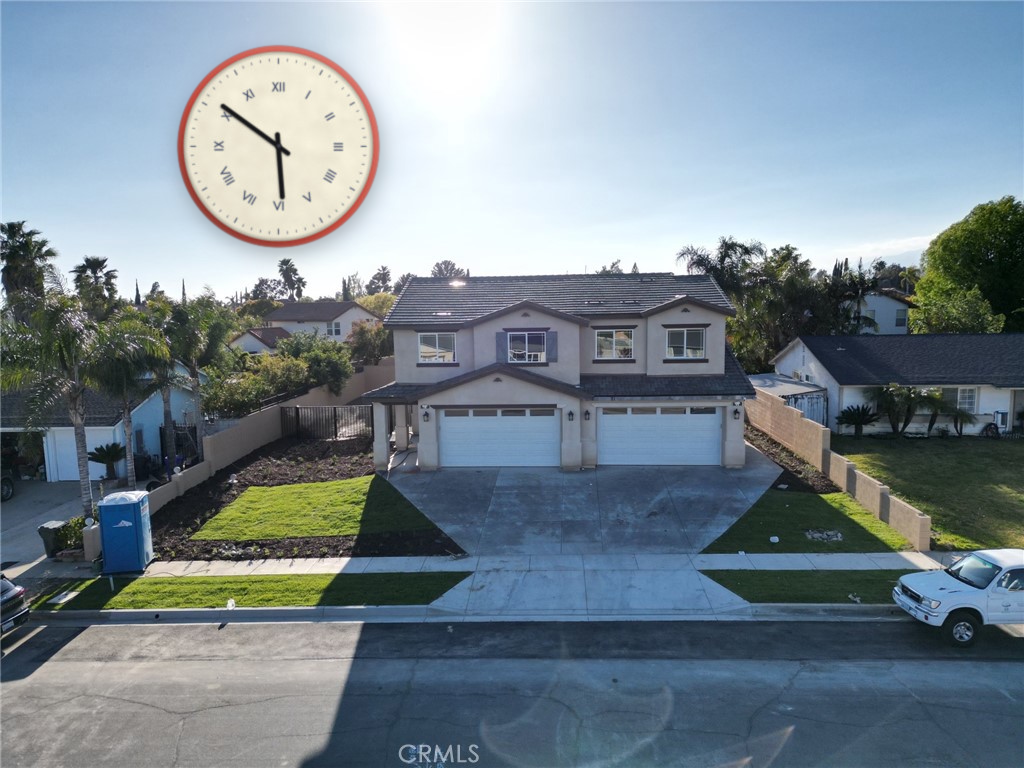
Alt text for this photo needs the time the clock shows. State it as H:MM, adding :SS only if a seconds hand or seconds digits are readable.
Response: 5:51
